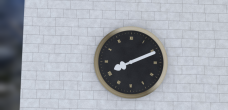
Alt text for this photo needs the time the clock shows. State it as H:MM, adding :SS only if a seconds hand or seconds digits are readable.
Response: 8:11
